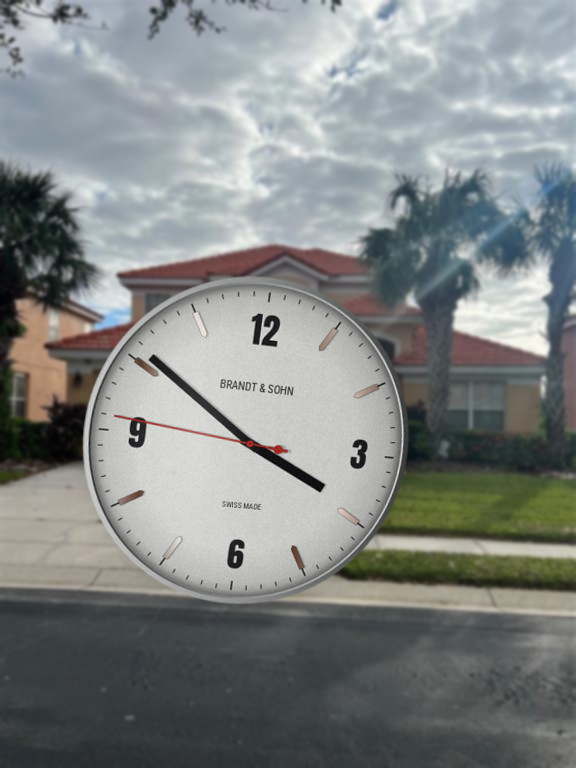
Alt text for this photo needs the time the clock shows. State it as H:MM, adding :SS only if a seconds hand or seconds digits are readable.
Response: 3:50:46
